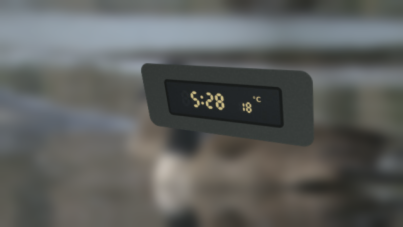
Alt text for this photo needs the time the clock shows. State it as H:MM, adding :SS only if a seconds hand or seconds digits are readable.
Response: 5:28
